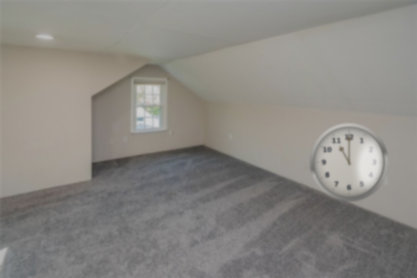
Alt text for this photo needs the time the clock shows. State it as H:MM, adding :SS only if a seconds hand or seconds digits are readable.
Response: 11:00
